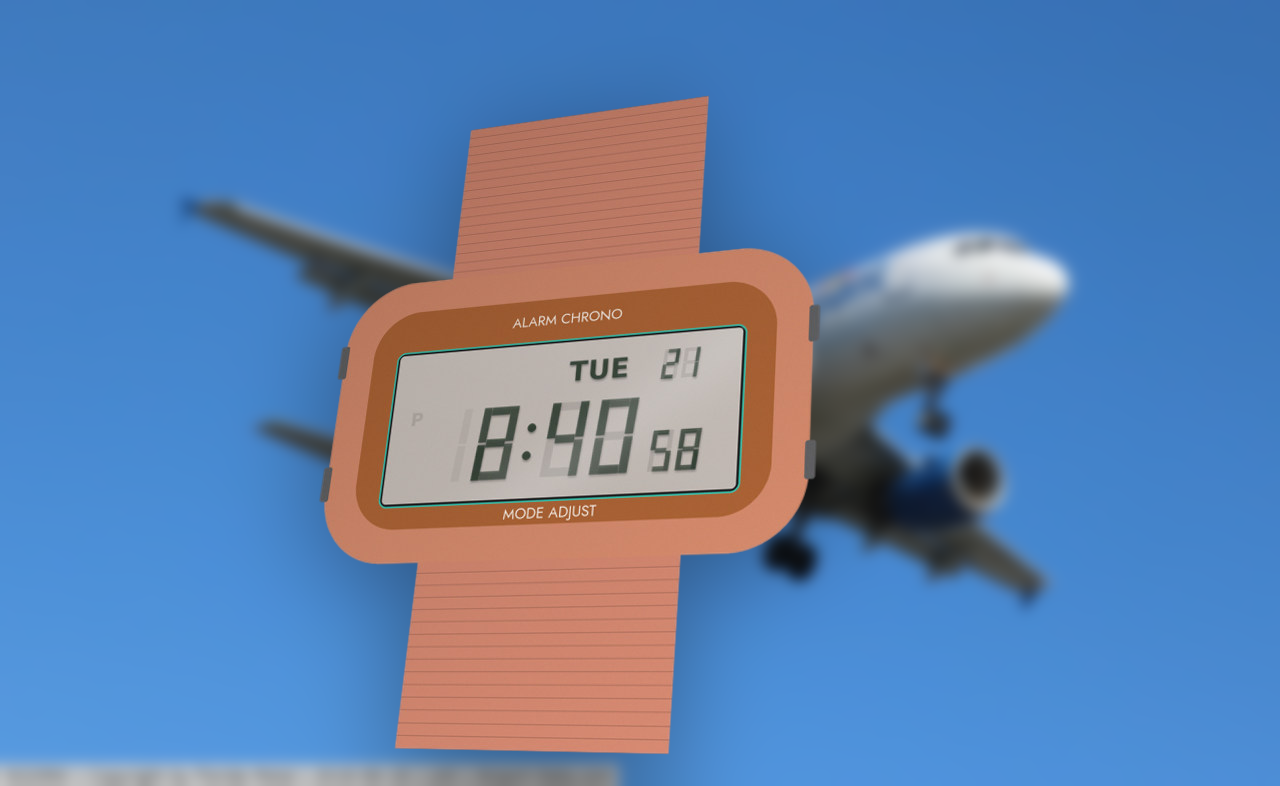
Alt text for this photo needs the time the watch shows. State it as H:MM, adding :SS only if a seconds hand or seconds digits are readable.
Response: 8:40:58
